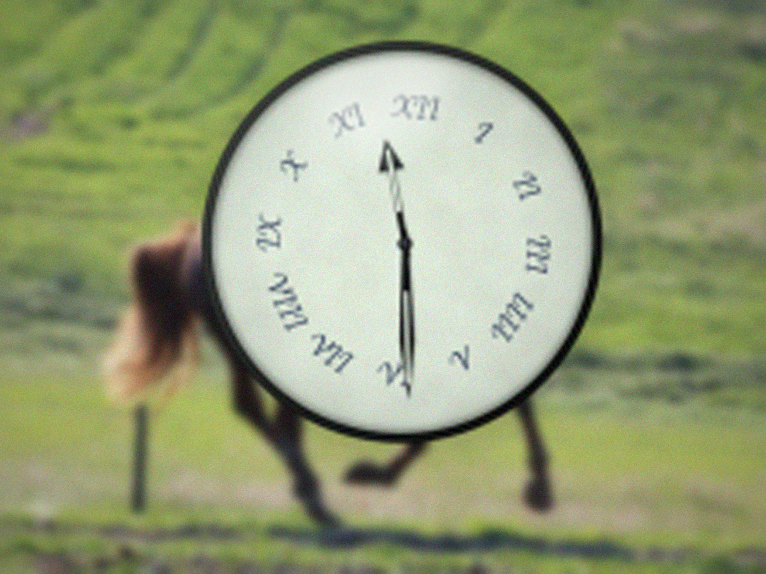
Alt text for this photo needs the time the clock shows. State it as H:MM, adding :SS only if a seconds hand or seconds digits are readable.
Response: 11:29
